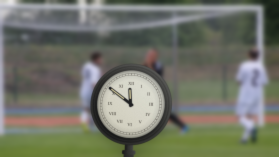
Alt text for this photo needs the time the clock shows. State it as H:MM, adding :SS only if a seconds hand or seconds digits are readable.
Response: 11:51
